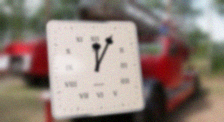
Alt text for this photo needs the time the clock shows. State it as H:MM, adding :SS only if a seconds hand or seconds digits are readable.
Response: 12:05
